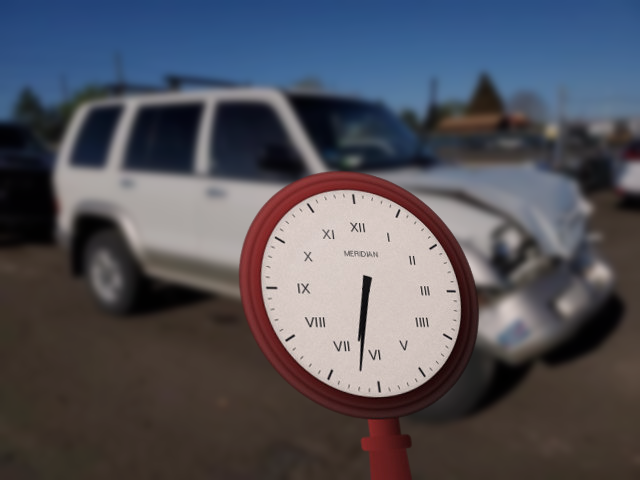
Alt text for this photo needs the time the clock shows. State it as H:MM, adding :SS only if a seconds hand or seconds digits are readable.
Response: 6:32
